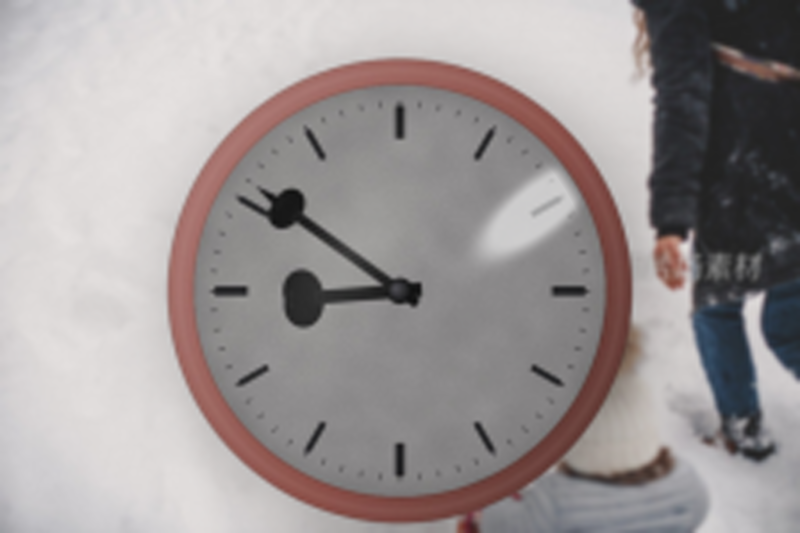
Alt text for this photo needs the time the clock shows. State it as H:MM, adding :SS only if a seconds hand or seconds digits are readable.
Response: 8:51
